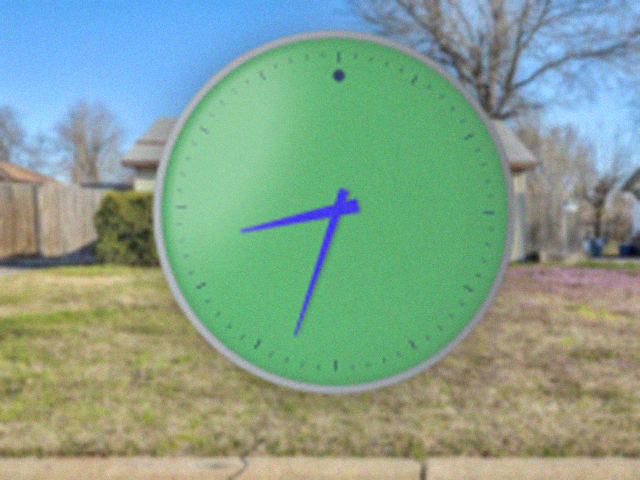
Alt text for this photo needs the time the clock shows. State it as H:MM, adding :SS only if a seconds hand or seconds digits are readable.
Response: 8:33
